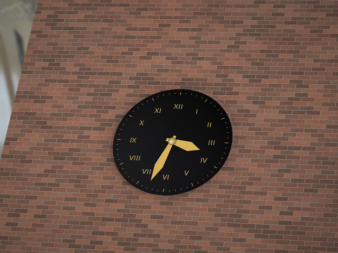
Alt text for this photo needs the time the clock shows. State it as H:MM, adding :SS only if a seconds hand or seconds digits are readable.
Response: 3:33
